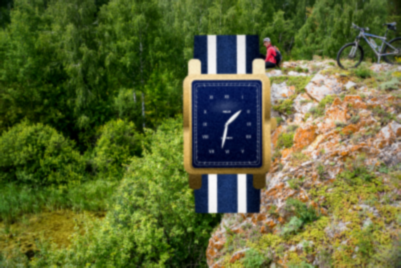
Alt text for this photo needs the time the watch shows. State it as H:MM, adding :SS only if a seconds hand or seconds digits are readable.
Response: 1:32
